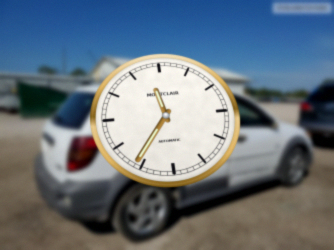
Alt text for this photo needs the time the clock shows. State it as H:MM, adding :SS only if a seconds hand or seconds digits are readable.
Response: 11:36
